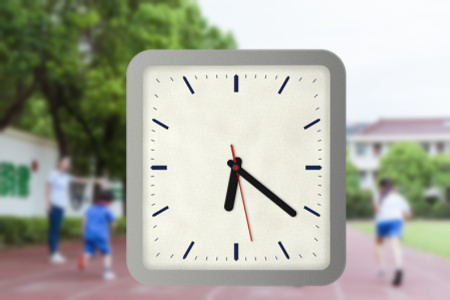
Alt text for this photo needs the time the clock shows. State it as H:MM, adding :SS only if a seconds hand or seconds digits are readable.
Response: 6:21:28
